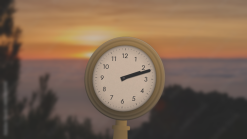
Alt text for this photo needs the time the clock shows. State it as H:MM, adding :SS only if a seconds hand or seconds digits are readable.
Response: 2:12
